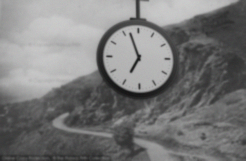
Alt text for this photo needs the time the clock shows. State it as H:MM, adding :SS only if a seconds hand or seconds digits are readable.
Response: 6:57
